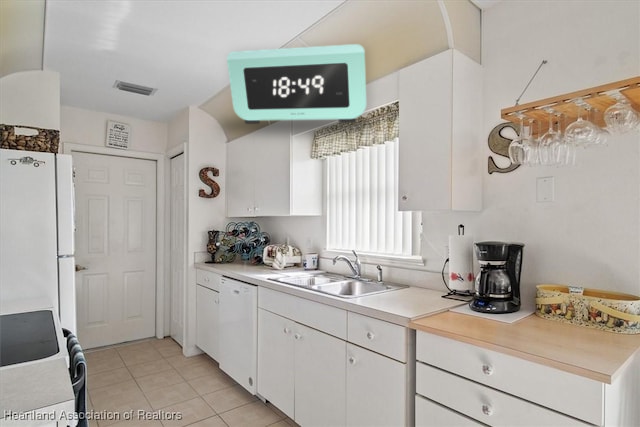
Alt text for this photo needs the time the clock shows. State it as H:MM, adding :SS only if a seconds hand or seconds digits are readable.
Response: 18:49
